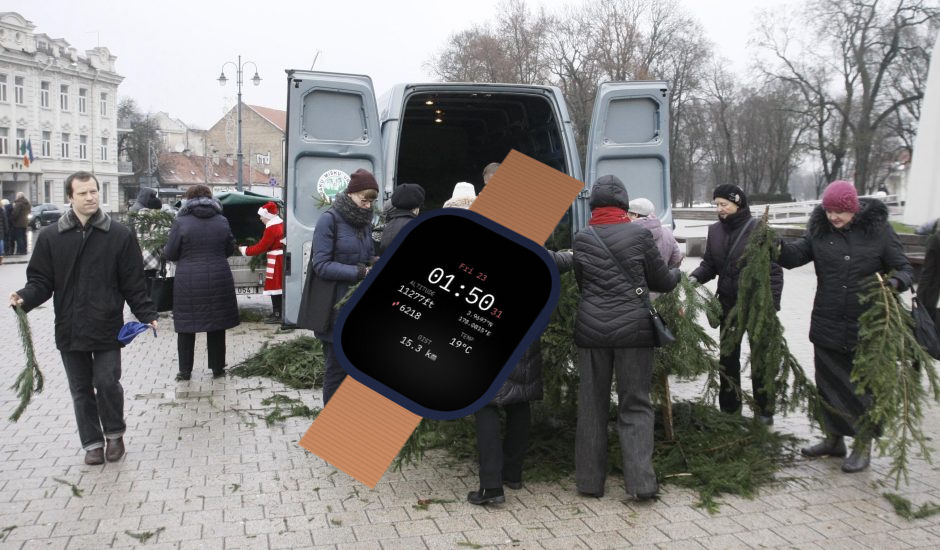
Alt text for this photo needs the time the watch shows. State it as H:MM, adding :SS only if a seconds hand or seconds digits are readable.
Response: 1:50:31
